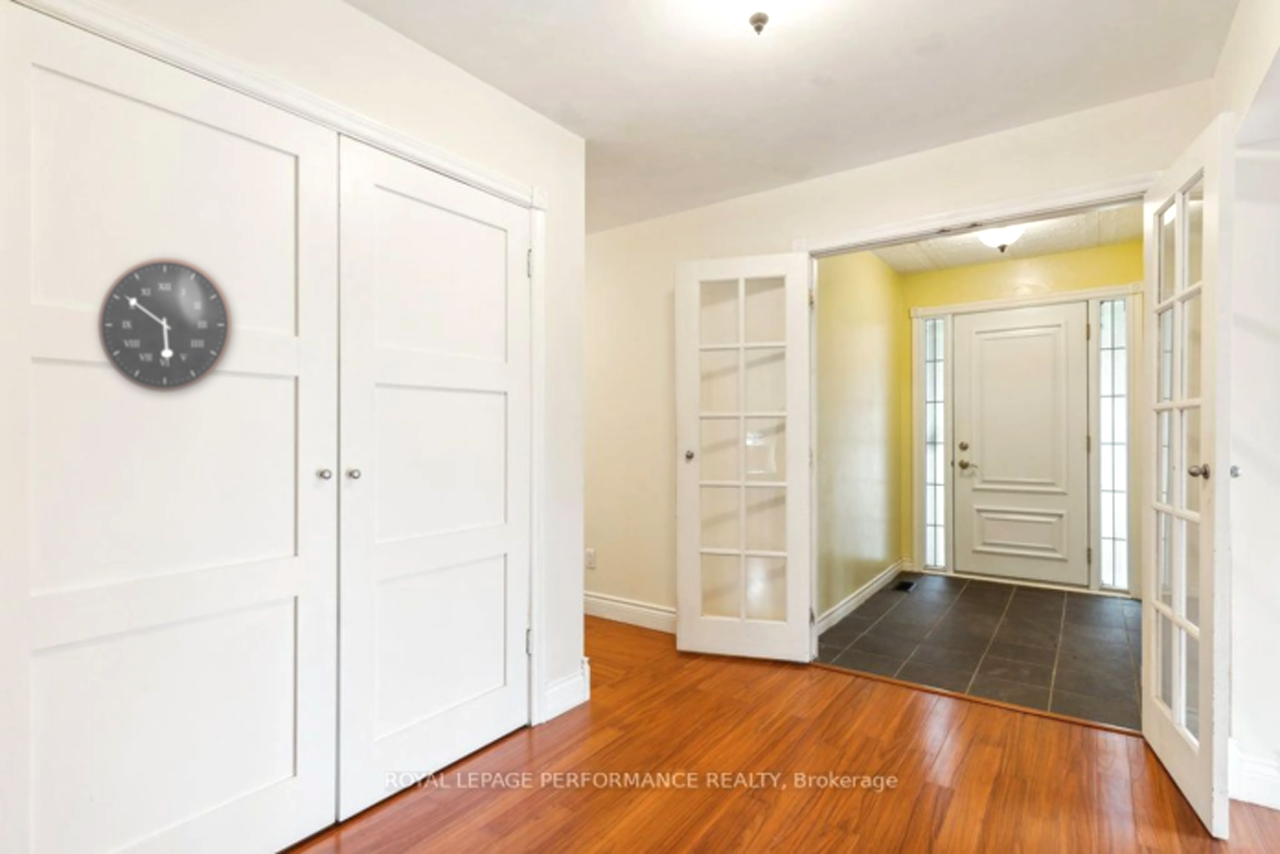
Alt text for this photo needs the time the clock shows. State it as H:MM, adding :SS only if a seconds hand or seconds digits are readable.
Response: 5:51
